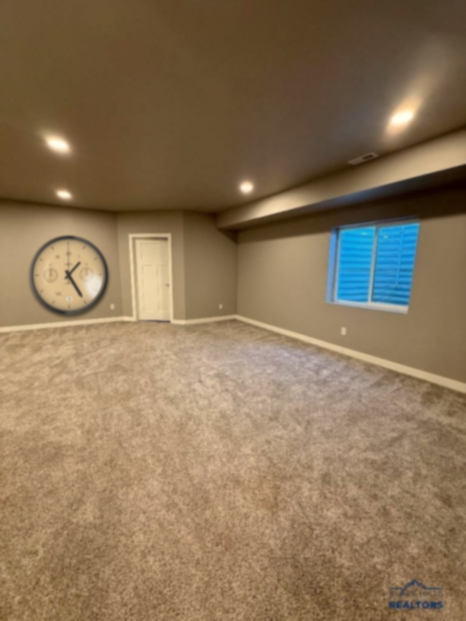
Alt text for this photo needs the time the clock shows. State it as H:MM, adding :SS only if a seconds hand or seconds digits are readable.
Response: 1:25
